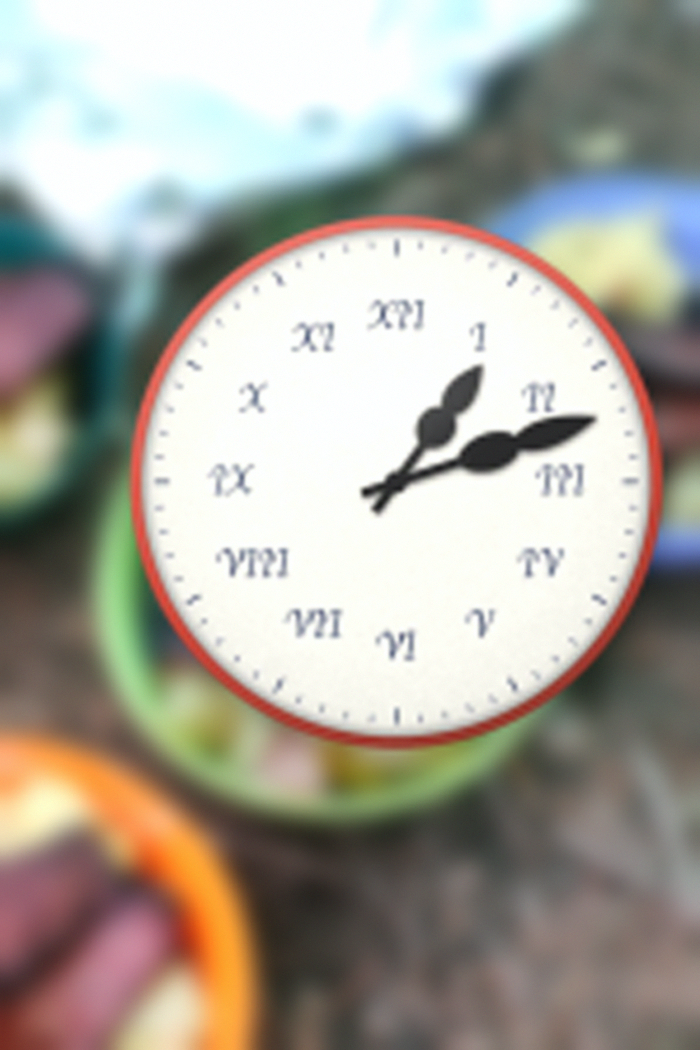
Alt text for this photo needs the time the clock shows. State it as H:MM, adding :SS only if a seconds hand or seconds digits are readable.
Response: 1:12
